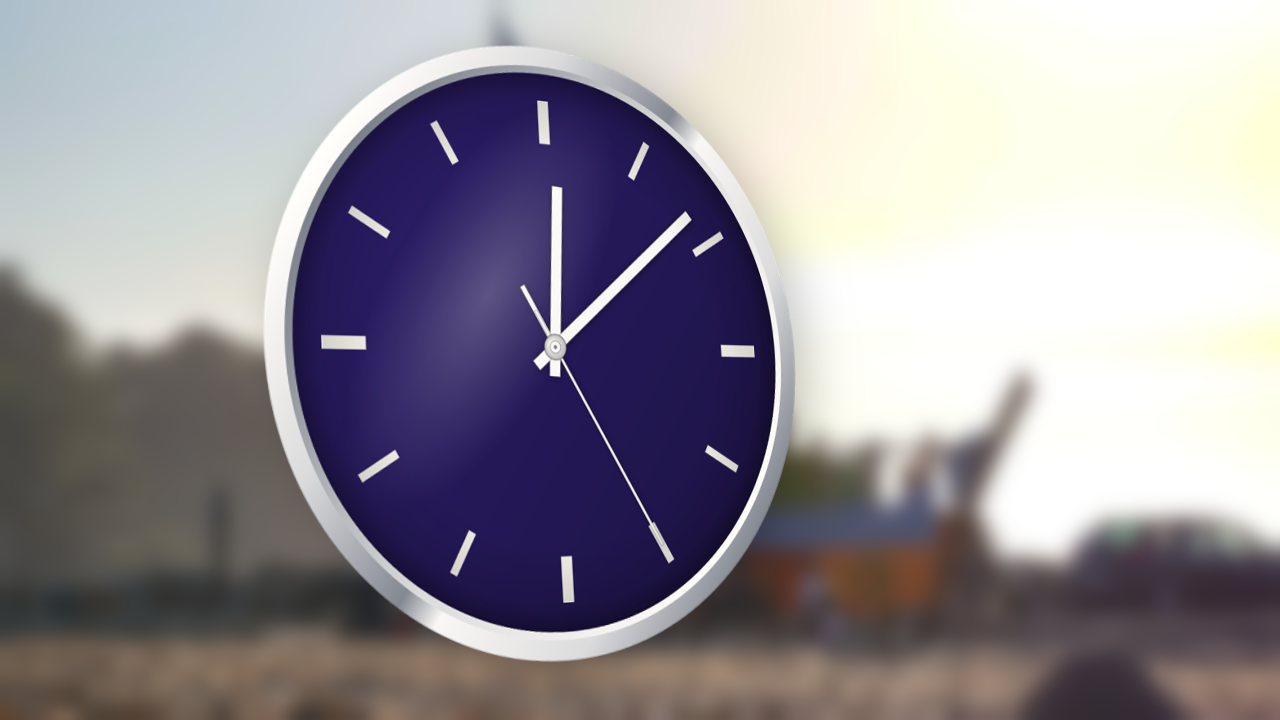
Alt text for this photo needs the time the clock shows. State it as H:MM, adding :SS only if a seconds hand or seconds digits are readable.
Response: 12:08:25
